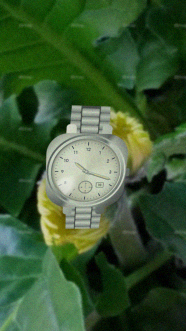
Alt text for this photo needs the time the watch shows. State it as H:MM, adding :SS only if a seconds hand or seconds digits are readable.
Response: 10:18
